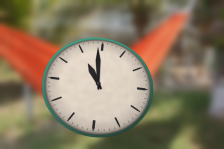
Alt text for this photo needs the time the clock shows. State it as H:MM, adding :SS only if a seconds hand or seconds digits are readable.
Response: 10:59
